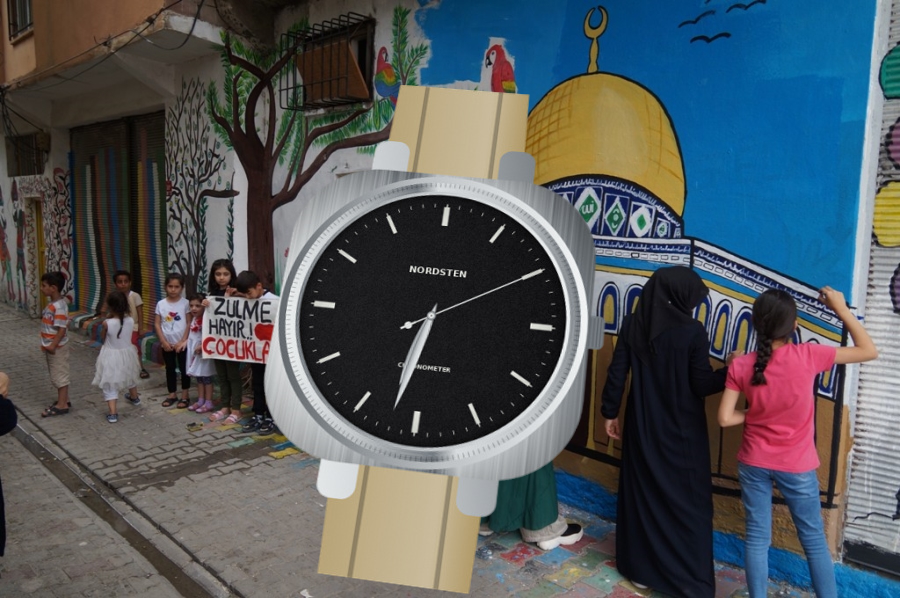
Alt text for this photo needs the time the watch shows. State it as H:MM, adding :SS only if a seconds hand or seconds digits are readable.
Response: 6:32:10
